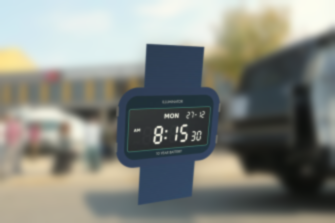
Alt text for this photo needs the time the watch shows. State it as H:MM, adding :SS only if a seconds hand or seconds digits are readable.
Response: 8:15:30
